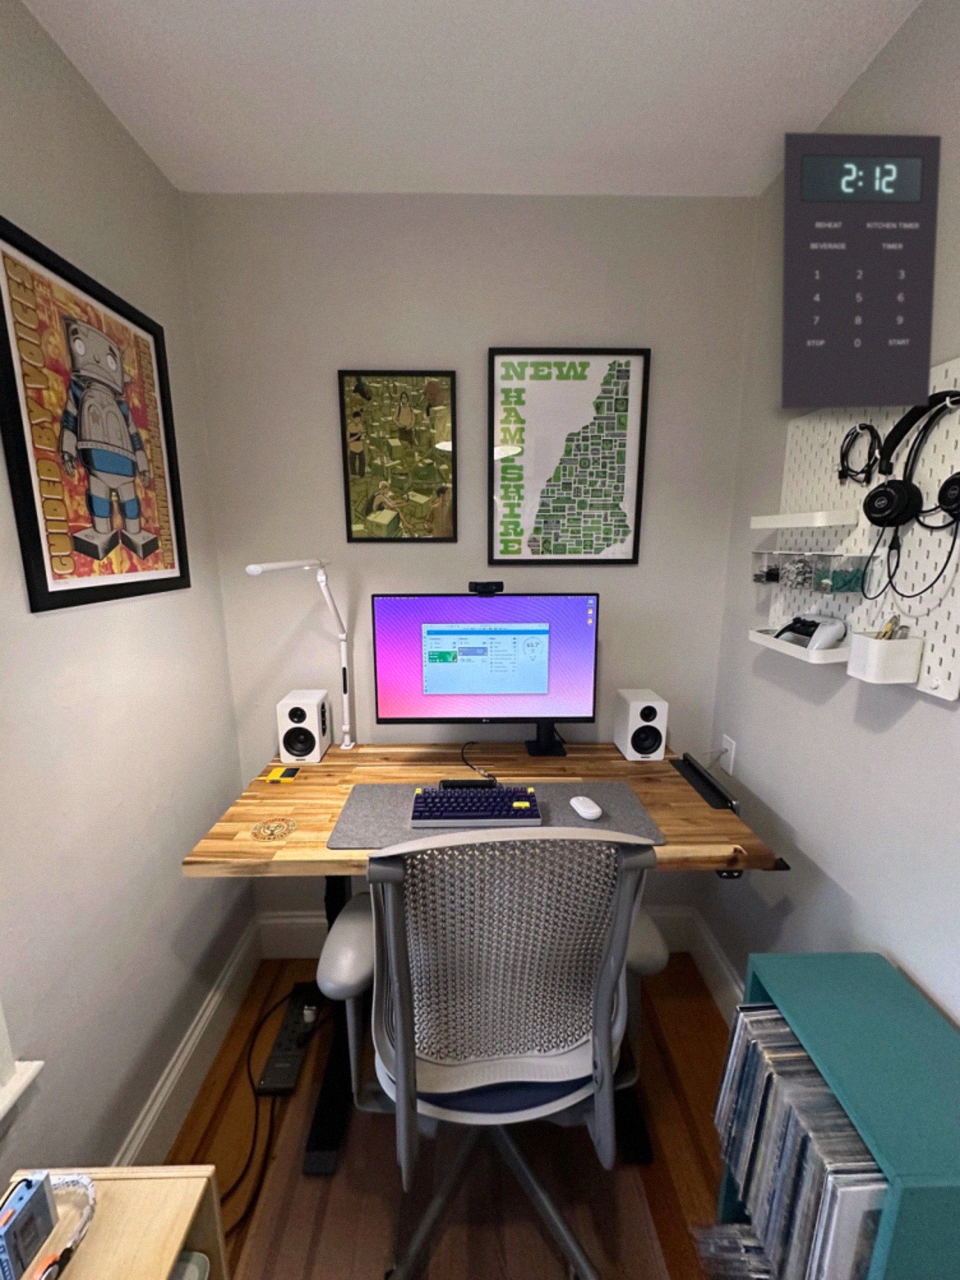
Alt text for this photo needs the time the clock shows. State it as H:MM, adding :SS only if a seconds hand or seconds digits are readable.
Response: 2:12
